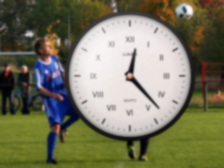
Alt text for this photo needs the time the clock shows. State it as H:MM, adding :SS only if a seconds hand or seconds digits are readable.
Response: 12:23
